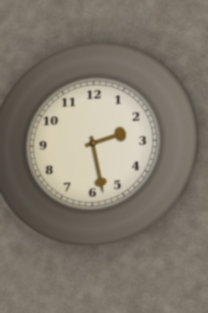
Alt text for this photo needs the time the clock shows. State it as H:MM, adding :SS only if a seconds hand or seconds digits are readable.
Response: 2:28
